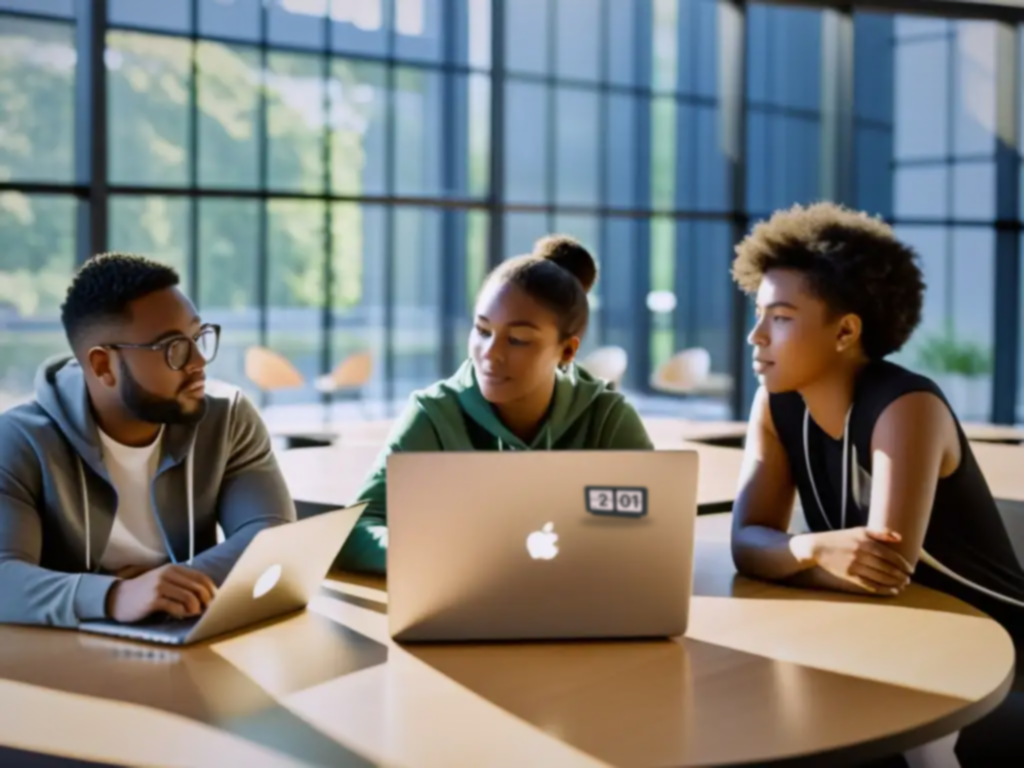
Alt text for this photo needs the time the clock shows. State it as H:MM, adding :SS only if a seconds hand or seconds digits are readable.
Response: 2:01
